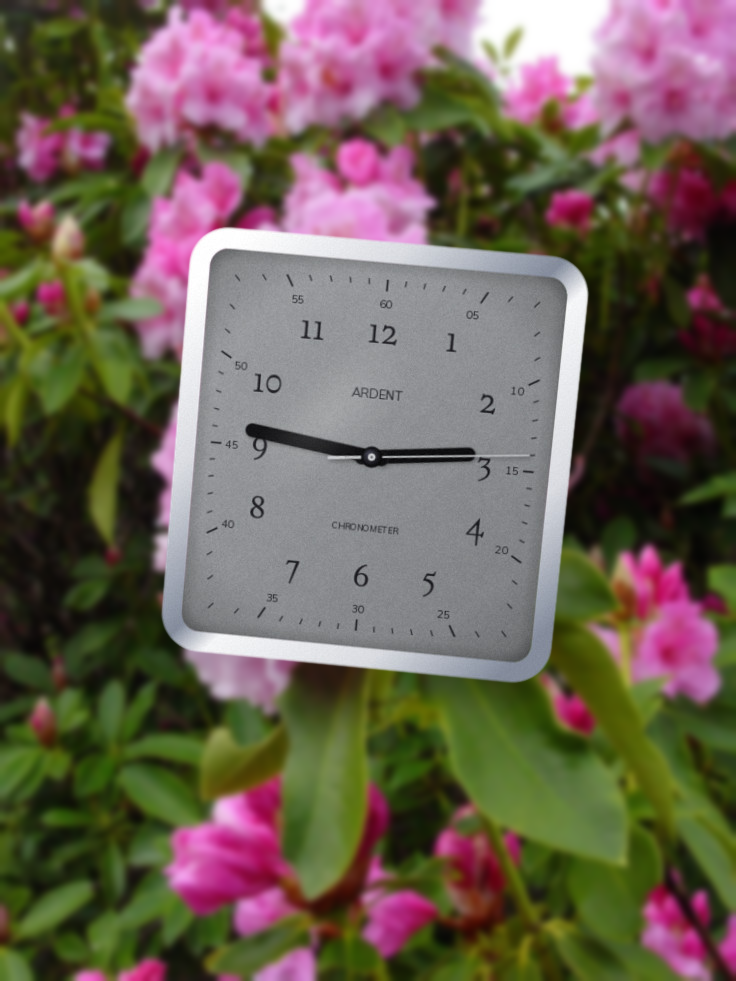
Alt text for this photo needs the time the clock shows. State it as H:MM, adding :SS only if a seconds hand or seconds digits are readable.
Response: 2:46:14
